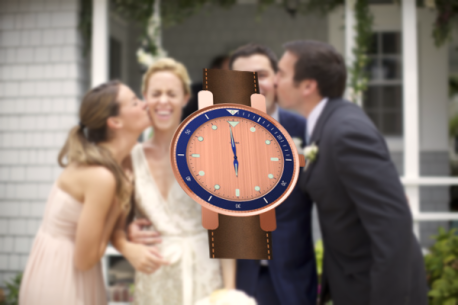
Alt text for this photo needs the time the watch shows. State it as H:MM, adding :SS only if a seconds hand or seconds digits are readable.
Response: 5:59
